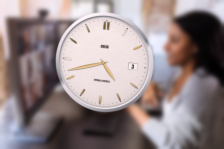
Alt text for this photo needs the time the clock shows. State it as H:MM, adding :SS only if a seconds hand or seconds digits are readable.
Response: 4:42
